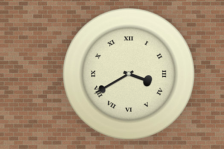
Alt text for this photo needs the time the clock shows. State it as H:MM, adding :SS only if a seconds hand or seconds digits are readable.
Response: 3:40
